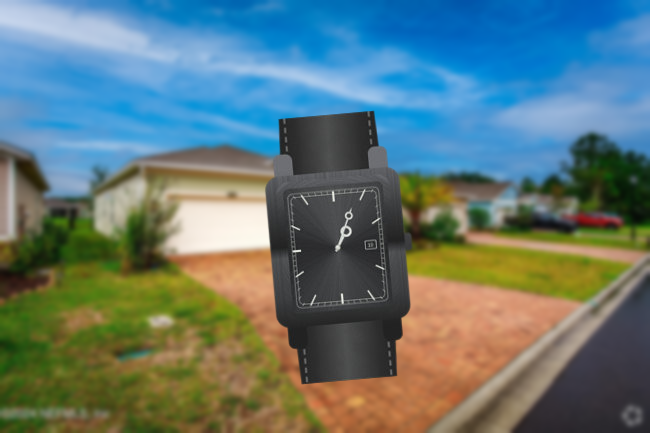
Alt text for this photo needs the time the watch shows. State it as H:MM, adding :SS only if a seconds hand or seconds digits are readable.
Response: 1:04
